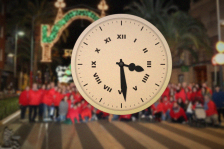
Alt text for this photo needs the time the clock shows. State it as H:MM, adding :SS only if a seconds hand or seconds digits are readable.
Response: 3:29
